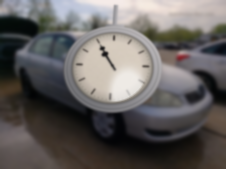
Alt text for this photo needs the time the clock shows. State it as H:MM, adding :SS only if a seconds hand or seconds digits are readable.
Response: 10:55
